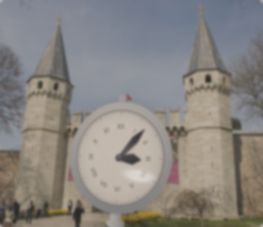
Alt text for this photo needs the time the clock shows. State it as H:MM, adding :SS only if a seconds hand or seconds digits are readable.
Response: 3:07
